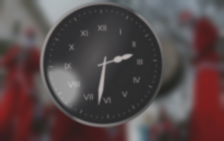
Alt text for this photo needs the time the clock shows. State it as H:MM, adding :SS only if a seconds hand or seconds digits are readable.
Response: 2:32
